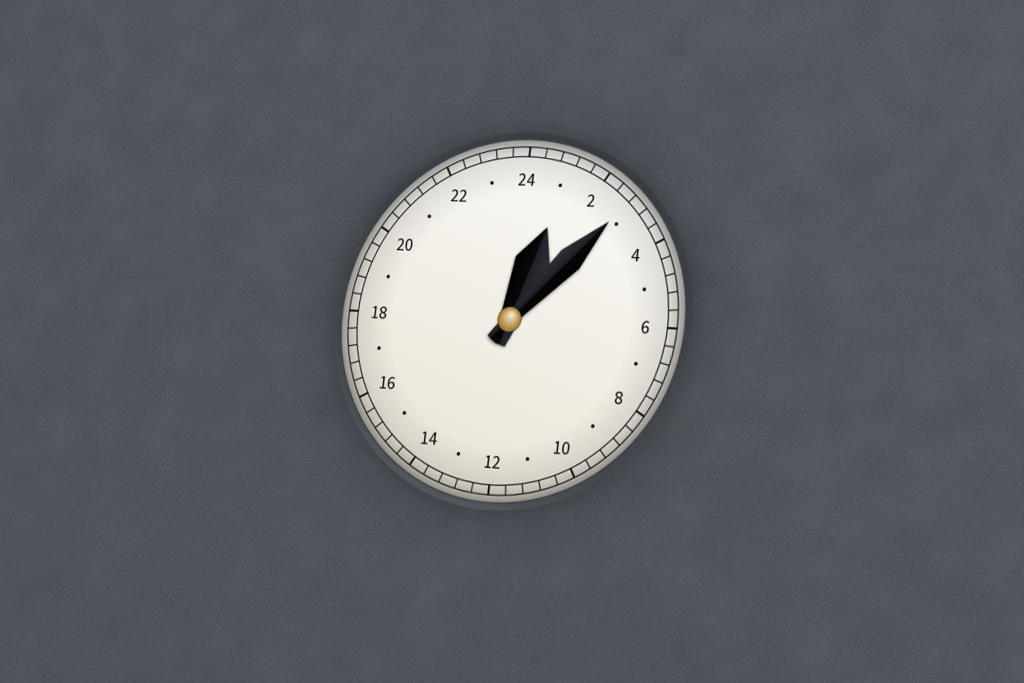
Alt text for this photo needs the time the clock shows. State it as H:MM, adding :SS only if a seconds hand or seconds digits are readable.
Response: 1:07
